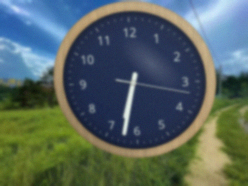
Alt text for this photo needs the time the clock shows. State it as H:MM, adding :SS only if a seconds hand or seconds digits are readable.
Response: 6:32:17
